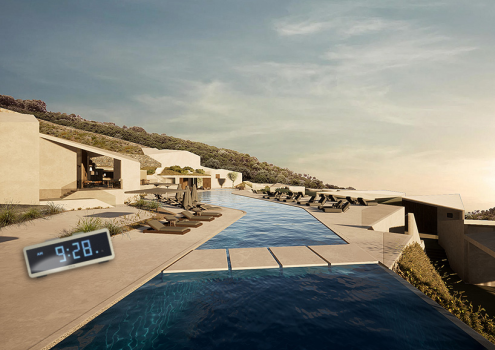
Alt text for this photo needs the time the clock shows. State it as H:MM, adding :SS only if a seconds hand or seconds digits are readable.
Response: 9:28
